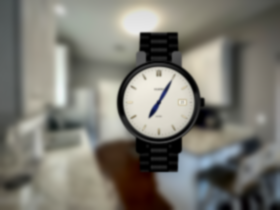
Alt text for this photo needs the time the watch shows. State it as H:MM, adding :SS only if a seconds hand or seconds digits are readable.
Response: 7:05
